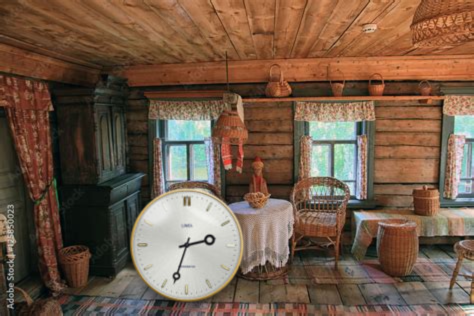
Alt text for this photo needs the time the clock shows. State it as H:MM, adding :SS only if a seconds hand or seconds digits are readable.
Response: 2:33
